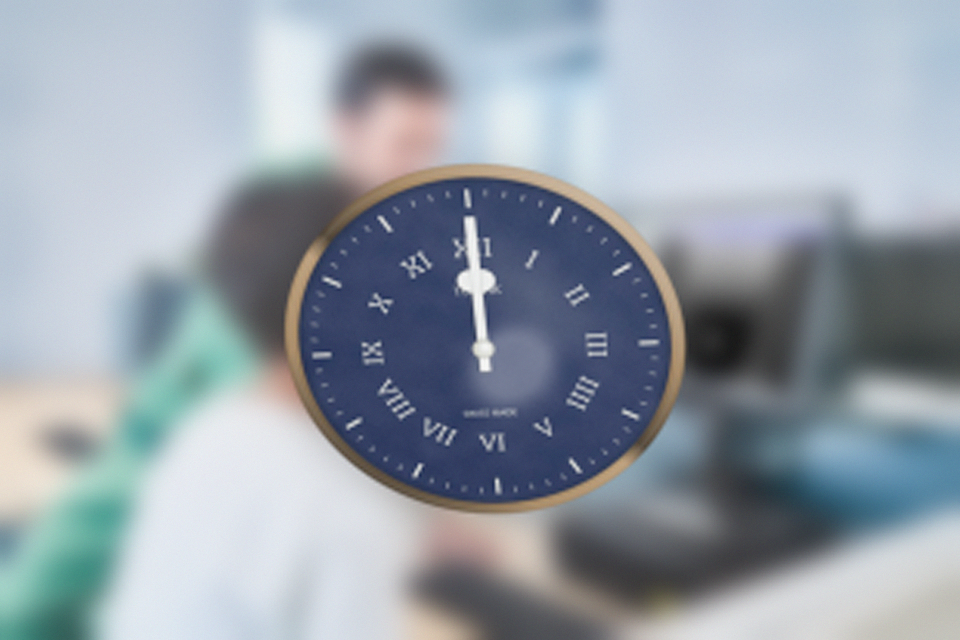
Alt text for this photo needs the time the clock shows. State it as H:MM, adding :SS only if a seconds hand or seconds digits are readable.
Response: 12:00
